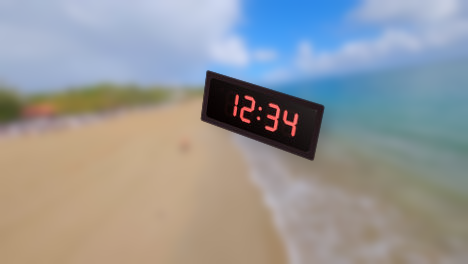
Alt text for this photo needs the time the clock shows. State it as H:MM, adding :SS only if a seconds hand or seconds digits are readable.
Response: 12:34
